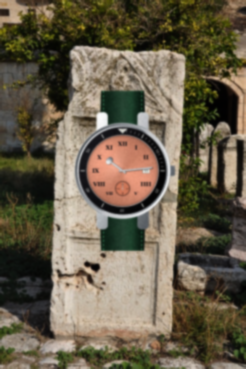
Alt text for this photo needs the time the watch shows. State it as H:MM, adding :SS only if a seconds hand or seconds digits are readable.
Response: 10:14
